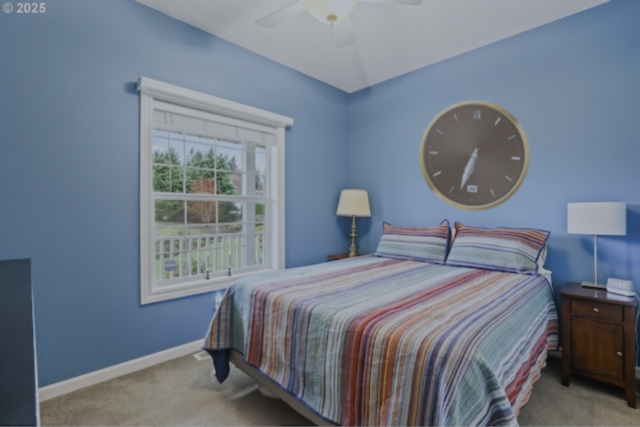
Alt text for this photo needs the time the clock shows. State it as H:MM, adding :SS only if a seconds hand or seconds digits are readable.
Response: 6:33
